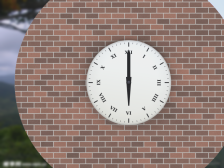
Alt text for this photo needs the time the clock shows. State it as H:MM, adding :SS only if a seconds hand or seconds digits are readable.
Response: 6:00
